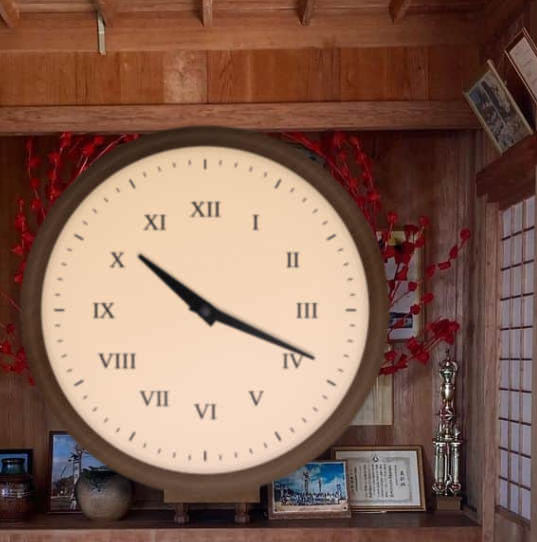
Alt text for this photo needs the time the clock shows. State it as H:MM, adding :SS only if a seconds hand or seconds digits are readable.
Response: 10:19
